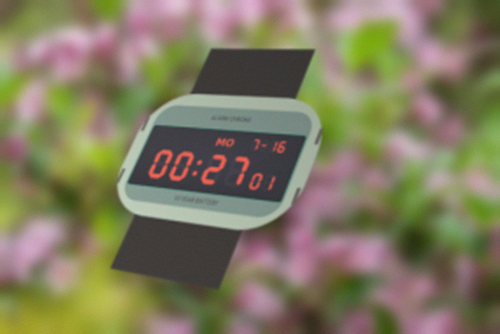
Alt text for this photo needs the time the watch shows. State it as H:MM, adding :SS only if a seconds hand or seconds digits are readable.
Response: 0:27:01
